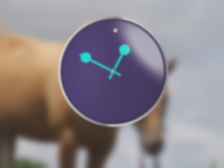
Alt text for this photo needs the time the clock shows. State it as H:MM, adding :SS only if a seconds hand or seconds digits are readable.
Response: 12:49
